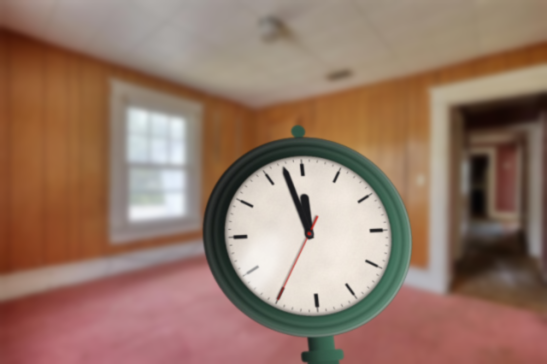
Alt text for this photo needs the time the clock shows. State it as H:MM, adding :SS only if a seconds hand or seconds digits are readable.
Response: 11:57:35
